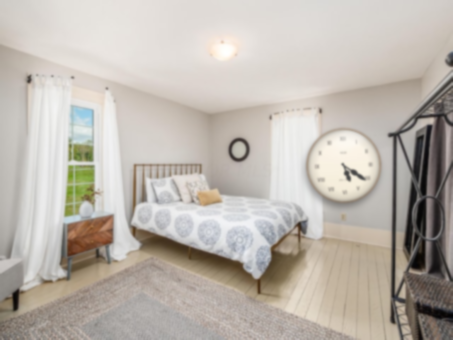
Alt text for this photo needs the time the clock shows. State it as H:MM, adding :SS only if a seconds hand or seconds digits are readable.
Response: 5:21
